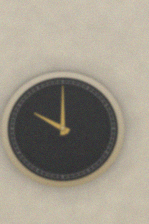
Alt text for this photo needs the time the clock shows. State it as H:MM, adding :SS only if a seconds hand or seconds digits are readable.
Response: 10:00
